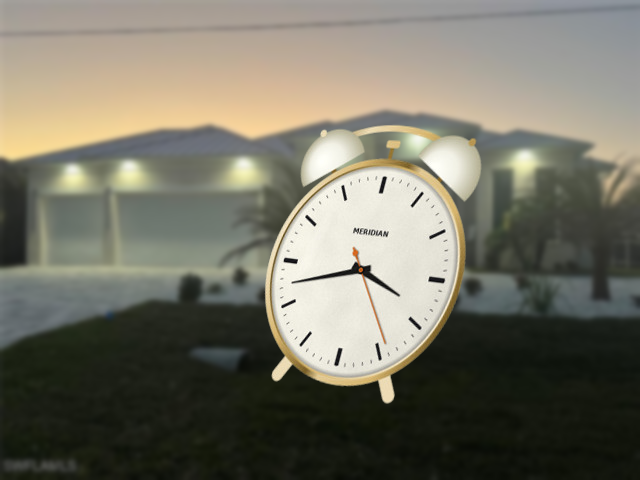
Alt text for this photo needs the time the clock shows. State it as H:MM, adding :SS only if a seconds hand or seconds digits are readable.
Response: 3:42:24
